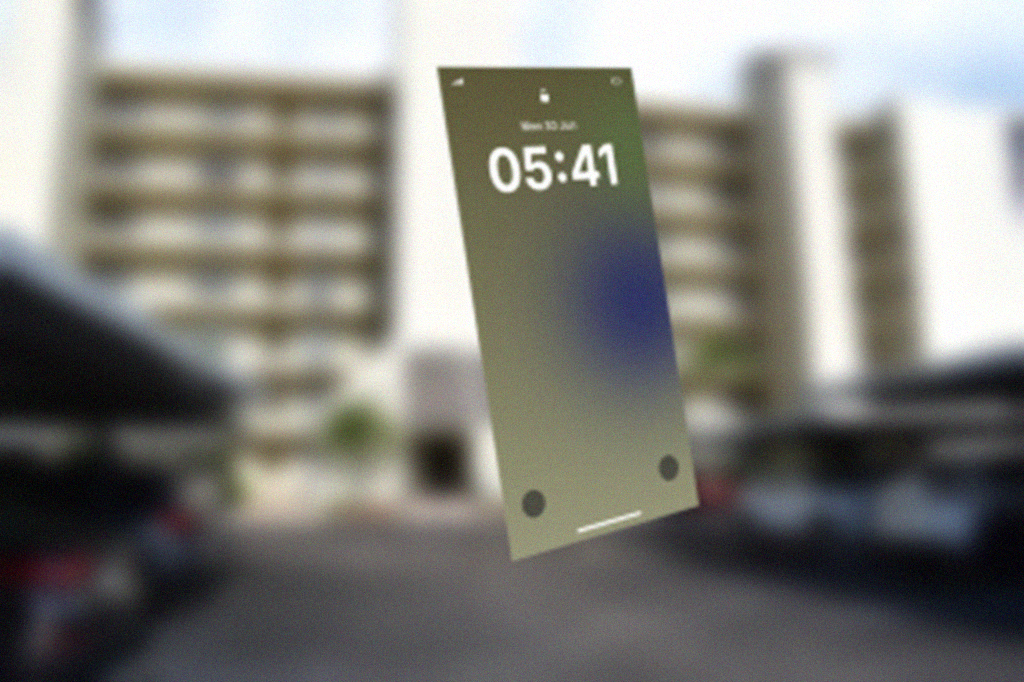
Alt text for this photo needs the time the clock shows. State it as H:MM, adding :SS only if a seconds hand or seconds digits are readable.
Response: 5:41
